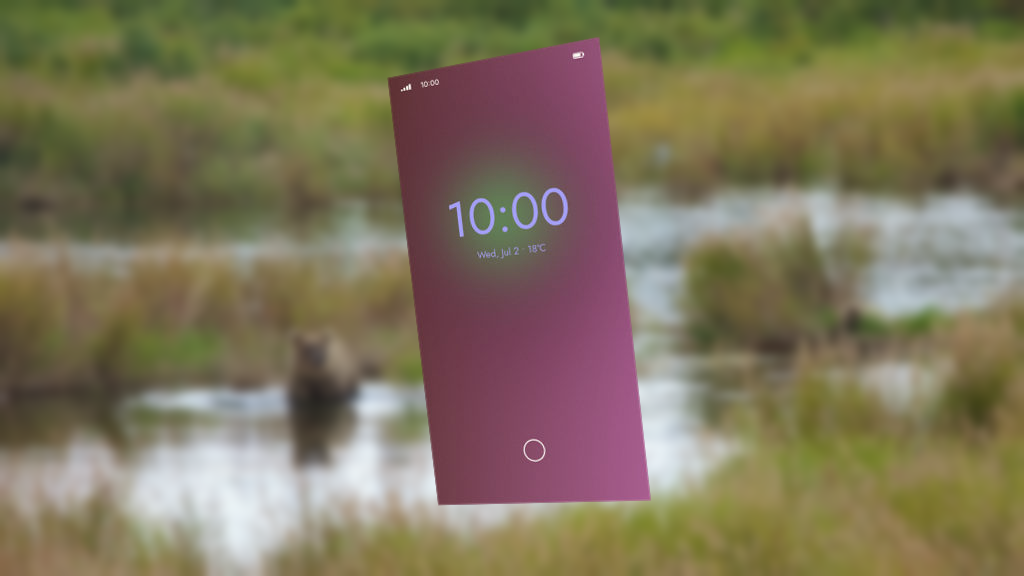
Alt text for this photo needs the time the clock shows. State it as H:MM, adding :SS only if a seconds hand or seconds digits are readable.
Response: 10:00
